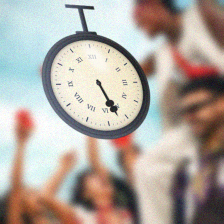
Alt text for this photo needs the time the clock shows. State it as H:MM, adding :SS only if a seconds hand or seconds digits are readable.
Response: 5:27
